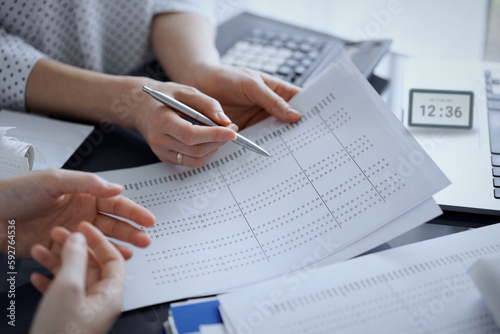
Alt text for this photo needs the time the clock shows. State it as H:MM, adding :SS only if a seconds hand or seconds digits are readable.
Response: 12:36
